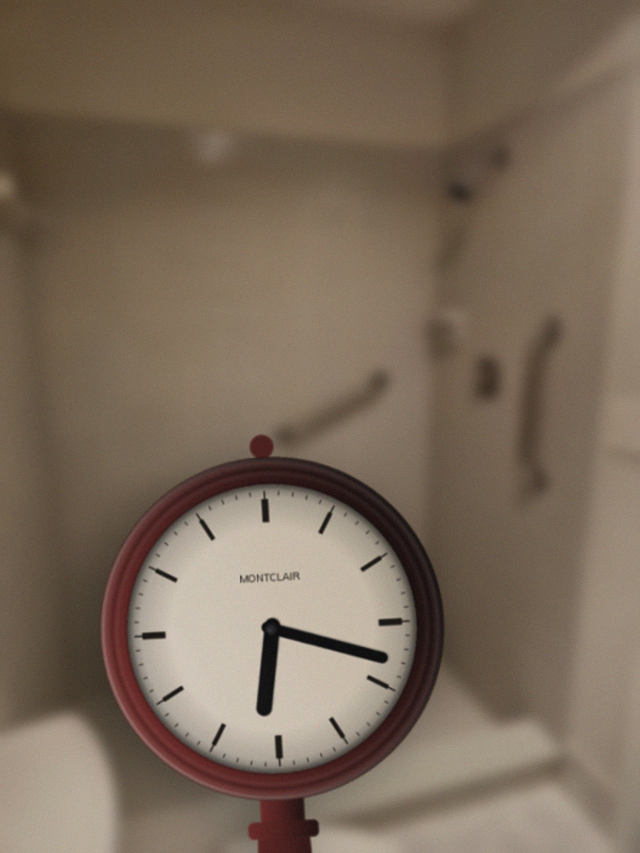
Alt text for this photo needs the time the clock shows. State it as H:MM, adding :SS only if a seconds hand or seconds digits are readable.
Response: 6:18
